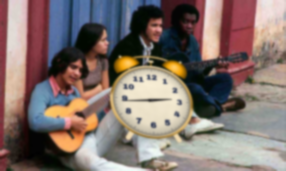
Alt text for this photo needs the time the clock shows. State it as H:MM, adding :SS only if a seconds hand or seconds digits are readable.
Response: 2:44
